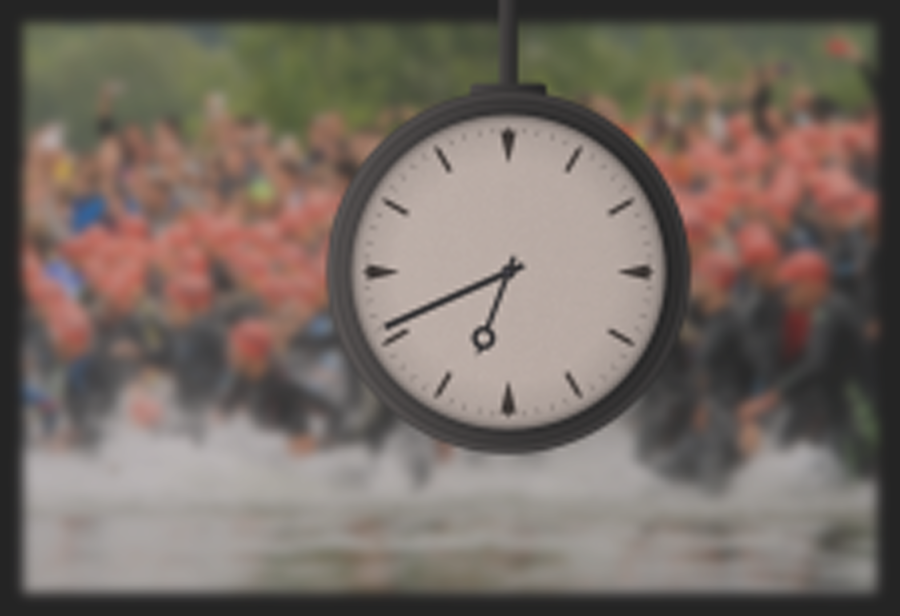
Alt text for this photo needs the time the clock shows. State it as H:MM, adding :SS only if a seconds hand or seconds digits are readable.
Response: 6:41
